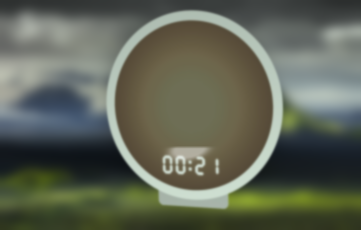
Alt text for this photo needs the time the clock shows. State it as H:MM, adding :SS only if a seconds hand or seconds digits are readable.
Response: 0:21
